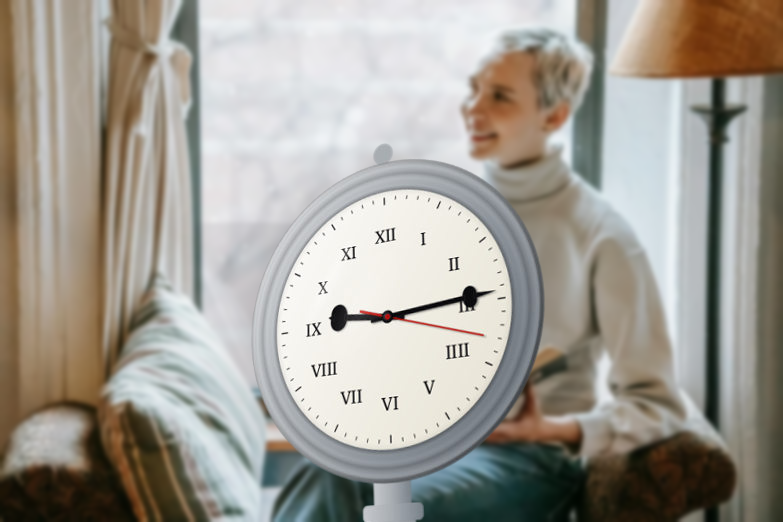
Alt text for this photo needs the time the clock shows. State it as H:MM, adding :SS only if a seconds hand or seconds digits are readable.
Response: 9:14:18
